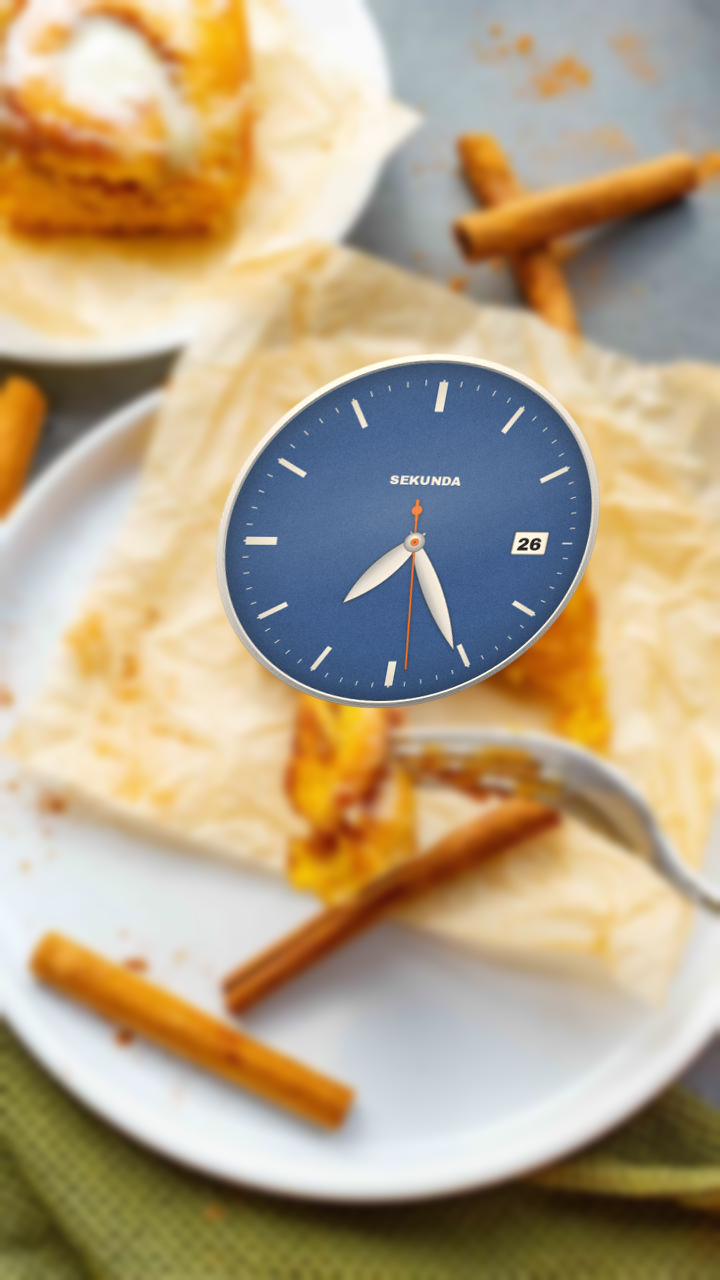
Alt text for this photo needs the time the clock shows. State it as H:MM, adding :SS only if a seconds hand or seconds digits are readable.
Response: 7:25:29
